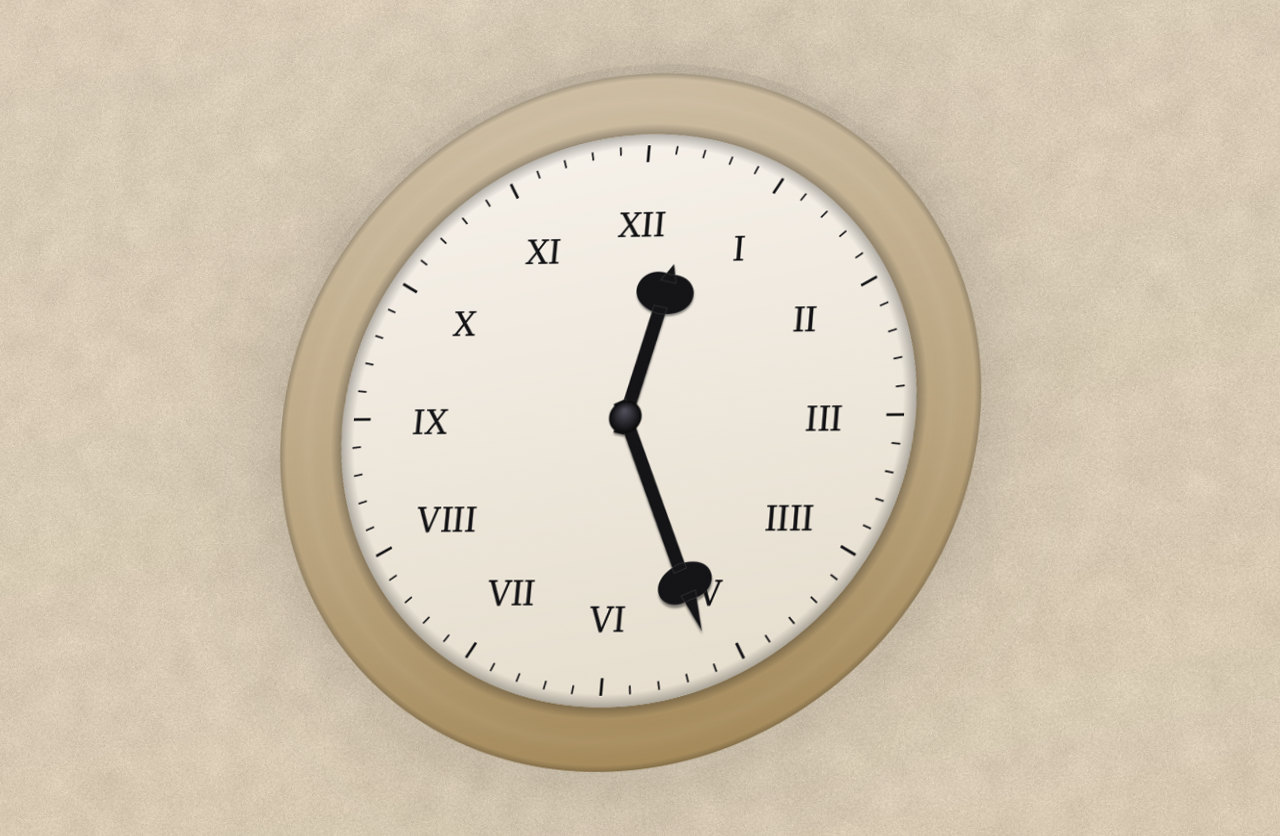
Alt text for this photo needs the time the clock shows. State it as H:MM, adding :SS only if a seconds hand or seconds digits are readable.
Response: 12:26
